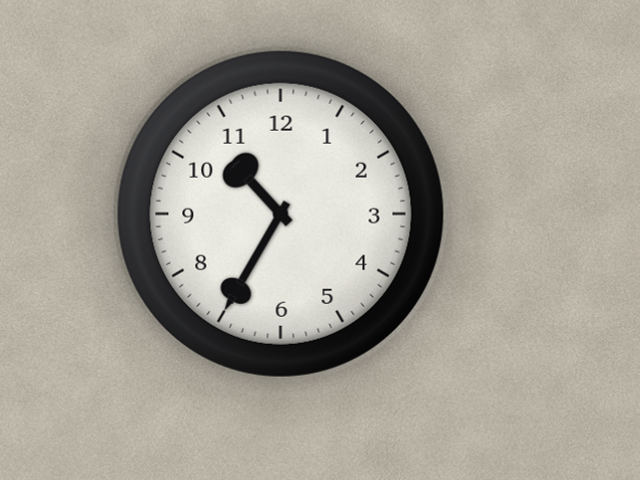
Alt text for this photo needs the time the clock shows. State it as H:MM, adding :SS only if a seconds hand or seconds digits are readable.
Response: 10:35
